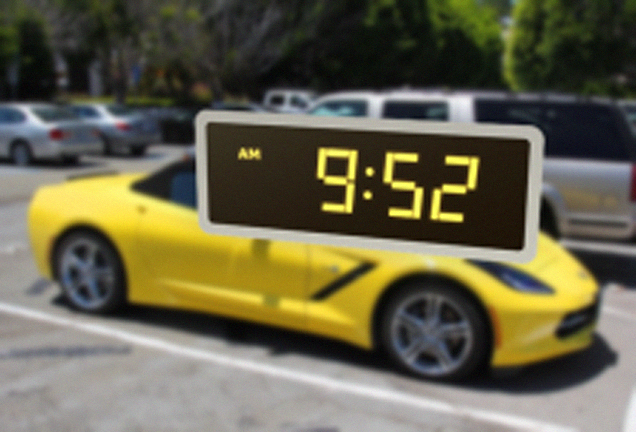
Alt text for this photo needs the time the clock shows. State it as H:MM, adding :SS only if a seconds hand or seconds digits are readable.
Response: 9:52
